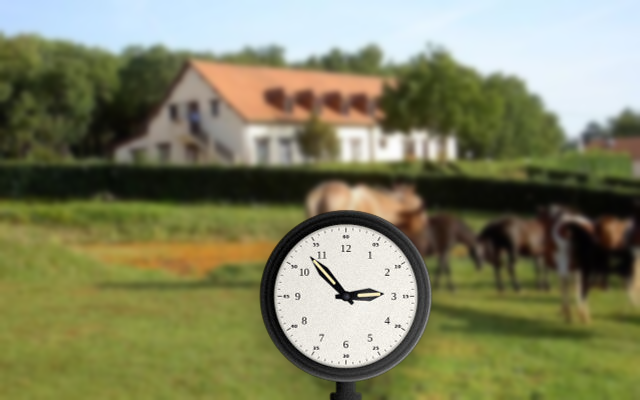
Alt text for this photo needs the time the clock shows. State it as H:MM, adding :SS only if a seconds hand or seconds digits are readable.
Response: 2:53
